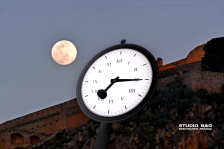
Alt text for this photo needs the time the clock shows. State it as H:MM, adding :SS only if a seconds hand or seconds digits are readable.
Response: 7:15
